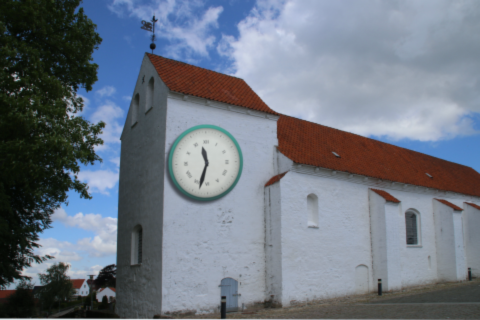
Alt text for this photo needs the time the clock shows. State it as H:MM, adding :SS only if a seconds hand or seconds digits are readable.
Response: 11:33
